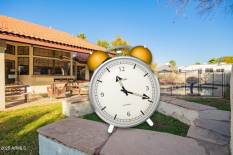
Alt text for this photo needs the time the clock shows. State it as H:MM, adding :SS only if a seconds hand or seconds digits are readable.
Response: 11:19
